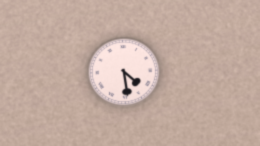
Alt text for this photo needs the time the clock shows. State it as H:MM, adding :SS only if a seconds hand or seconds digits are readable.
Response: 4:29
